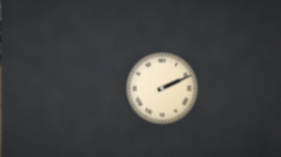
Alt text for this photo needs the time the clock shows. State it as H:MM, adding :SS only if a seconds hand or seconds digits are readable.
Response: 2:11
